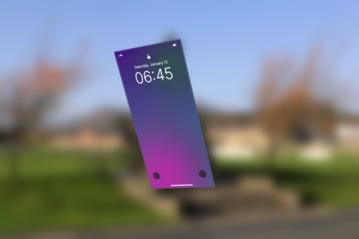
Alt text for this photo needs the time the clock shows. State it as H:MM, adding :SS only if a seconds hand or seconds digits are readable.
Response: 6:45
